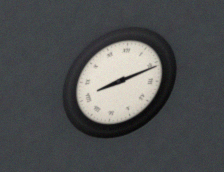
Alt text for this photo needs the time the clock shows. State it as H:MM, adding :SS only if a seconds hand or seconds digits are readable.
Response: 8:11
